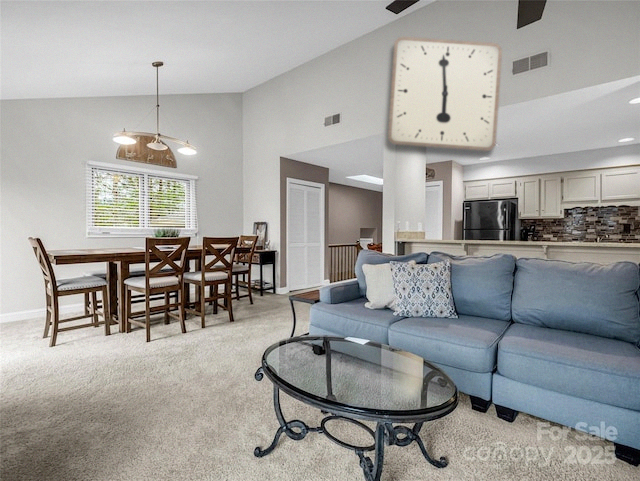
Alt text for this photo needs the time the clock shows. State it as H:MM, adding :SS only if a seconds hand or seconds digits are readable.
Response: 5:59
